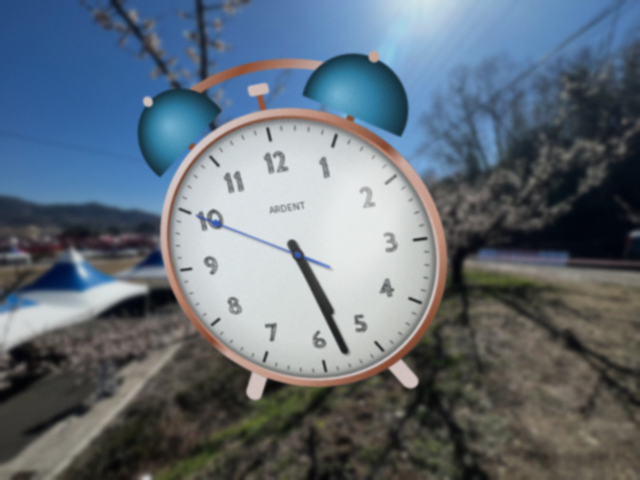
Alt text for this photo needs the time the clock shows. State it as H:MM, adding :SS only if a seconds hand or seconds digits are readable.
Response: 5:27:50
